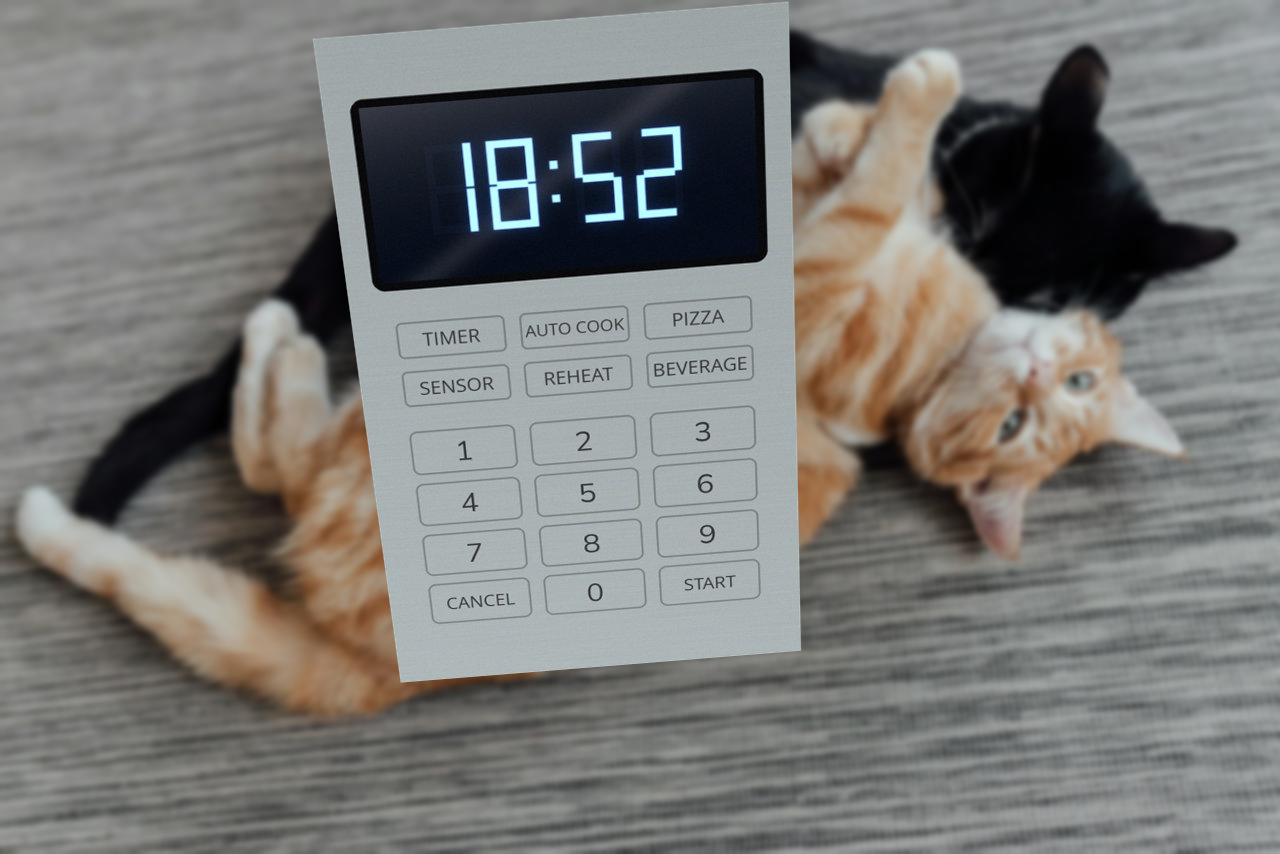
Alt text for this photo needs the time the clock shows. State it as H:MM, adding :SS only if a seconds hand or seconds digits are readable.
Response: 18:52
